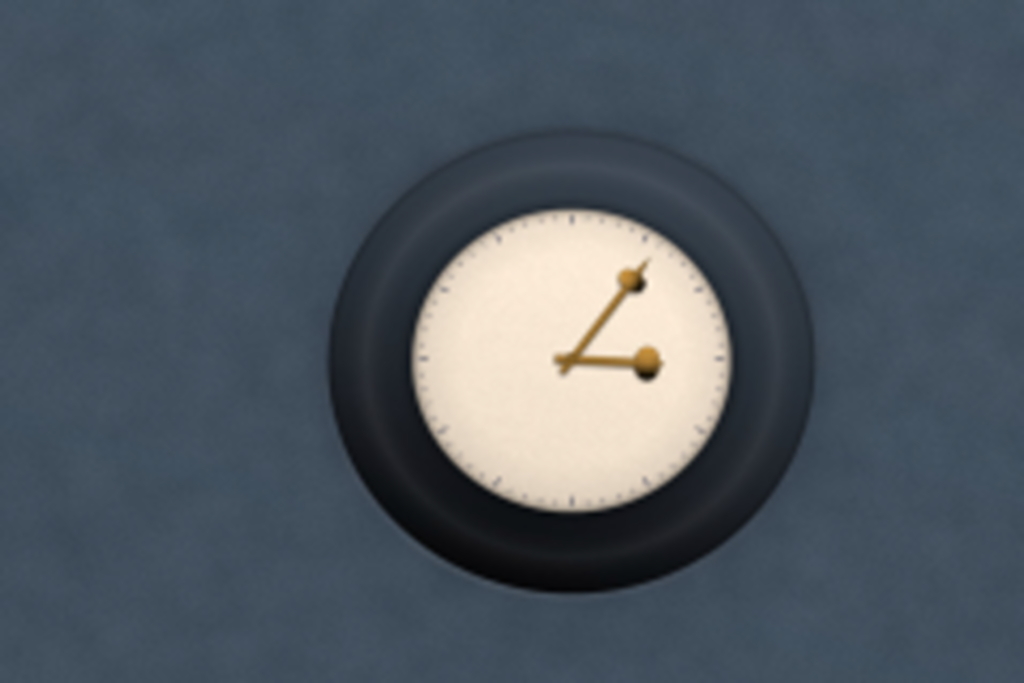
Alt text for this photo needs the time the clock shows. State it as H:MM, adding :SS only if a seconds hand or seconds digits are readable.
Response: 3:06
